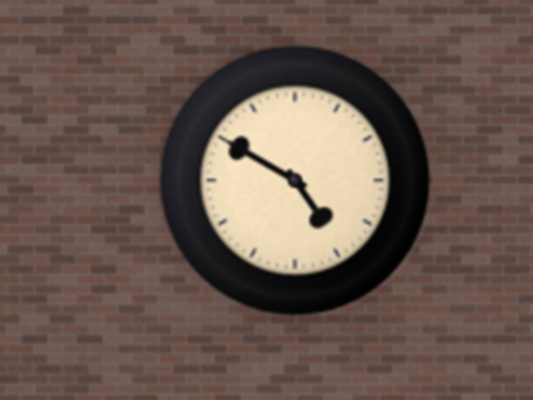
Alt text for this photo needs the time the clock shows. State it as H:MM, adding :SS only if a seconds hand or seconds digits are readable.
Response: 4:50
